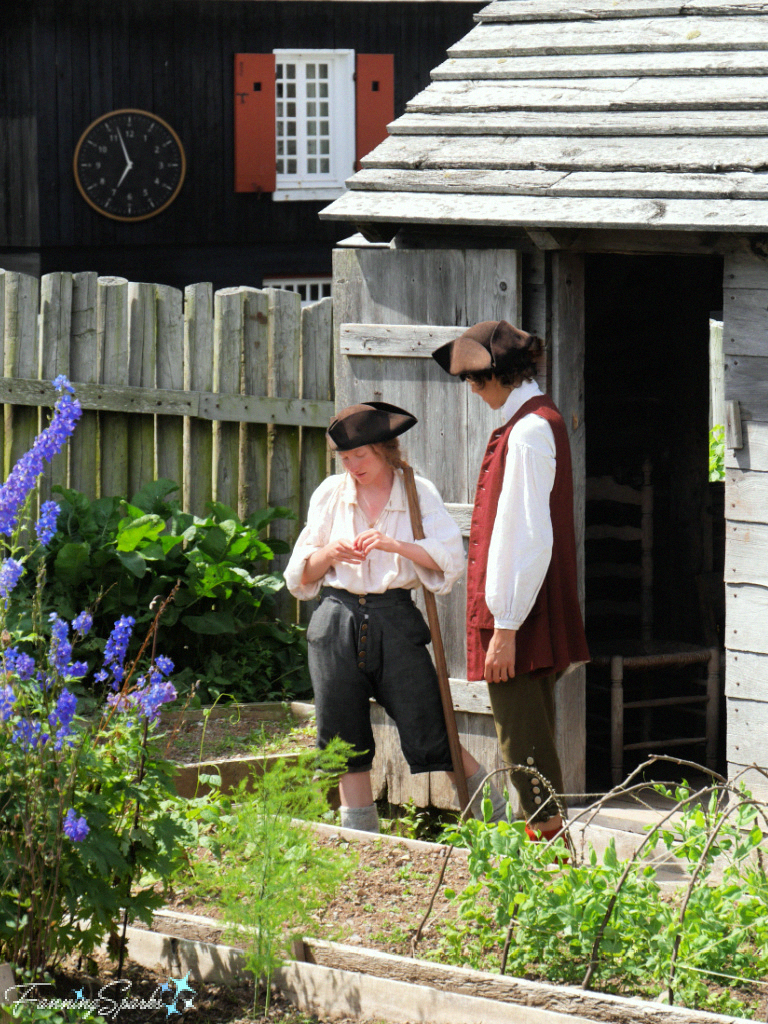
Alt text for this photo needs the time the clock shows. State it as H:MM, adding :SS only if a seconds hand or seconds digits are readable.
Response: 6:57
